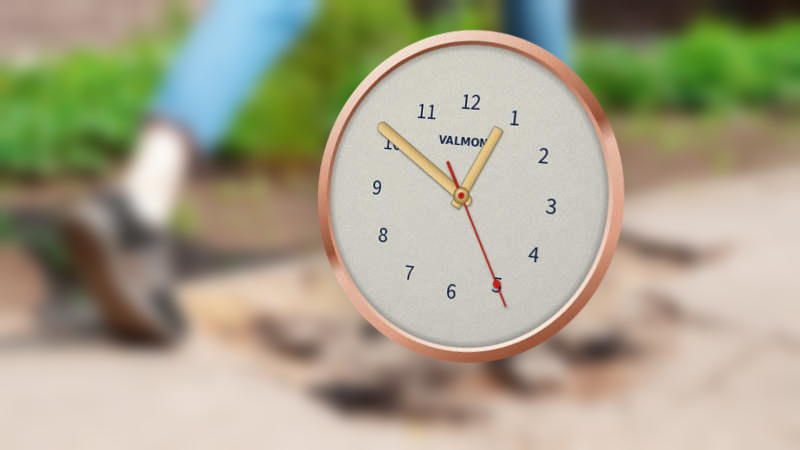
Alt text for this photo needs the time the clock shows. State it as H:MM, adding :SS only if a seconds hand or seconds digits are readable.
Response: 12:50:25
